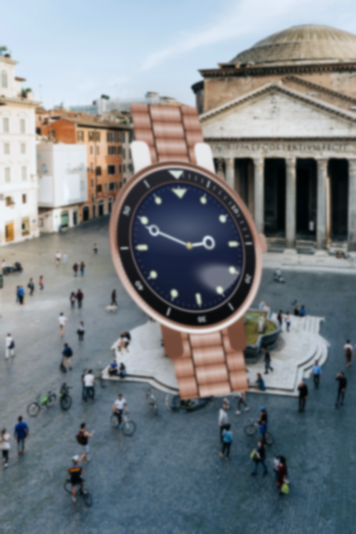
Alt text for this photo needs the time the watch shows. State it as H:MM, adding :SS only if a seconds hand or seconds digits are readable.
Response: 2:49
